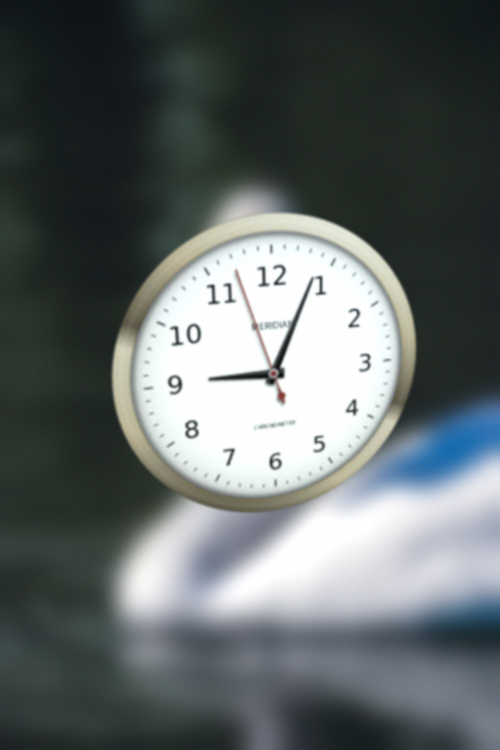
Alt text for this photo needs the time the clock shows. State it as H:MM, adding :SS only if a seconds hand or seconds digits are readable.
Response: 9:03:57
